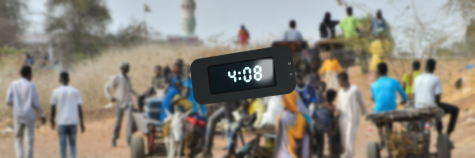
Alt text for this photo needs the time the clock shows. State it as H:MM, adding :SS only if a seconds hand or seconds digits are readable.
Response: 4:08
